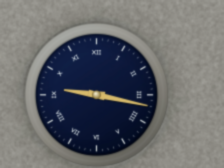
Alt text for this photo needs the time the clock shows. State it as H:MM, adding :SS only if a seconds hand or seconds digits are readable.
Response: 9:17
